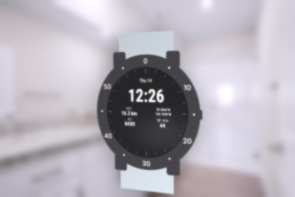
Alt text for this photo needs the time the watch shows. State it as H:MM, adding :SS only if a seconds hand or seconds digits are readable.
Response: 12:26
